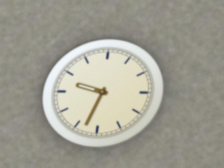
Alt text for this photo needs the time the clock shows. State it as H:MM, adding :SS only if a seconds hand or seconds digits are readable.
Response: 9:33
